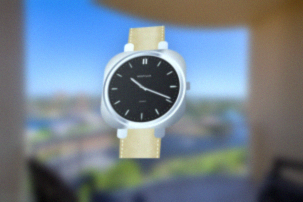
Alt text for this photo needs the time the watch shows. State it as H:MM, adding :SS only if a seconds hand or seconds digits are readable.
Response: 10:19
